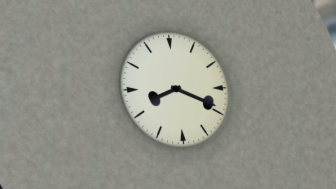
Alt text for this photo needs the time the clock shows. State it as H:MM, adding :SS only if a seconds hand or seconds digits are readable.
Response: 8:19
